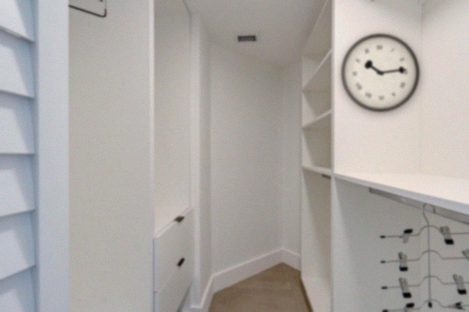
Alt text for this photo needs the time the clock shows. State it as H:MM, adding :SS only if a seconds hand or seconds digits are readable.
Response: 10:14
